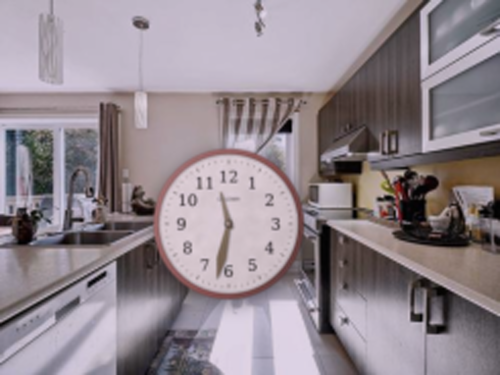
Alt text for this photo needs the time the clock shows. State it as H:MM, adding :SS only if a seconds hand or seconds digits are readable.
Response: 11:32
